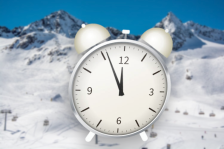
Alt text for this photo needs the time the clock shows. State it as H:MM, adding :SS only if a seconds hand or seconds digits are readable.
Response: 11:56
